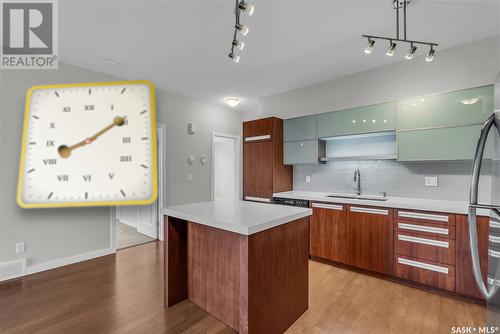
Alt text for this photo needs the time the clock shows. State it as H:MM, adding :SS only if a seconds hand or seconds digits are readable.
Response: 8:09
